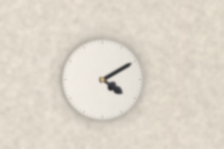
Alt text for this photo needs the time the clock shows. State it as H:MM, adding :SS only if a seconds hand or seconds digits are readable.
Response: 4:10
